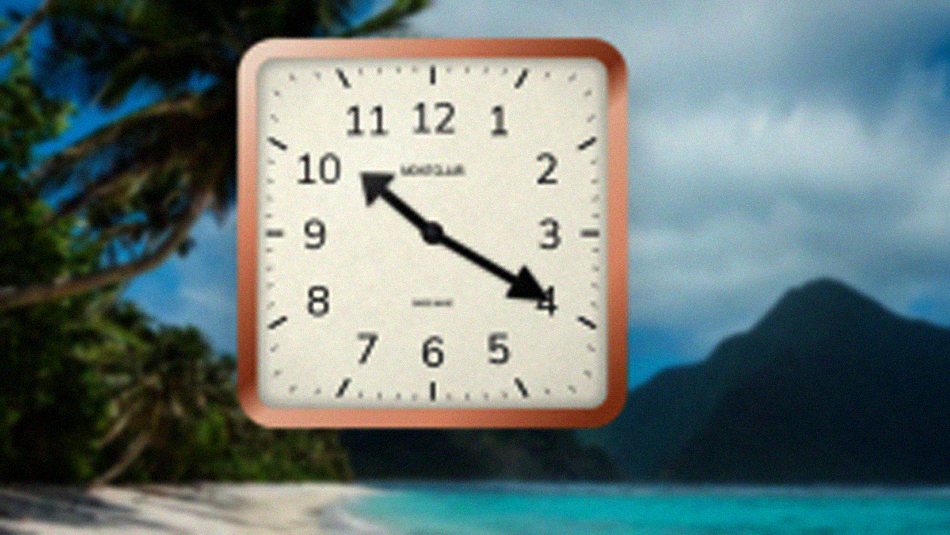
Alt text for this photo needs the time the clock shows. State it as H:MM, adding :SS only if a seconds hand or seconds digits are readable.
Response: 10:20
